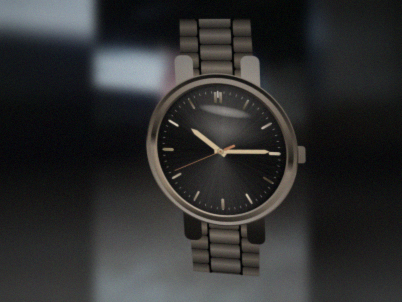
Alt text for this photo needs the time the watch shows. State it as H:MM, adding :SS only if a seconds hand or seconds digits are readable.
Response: 10:14:41
